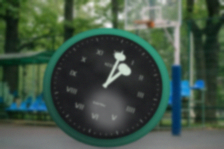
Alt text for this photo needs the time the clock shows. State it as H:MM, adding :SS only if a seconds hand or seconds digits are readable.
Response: 1:01
